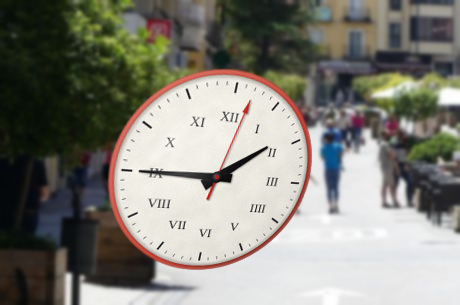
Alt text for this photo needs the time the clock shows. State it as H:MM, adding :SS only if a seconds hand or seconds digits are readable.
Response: 1:45:02
